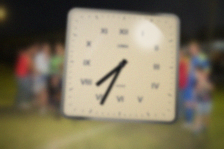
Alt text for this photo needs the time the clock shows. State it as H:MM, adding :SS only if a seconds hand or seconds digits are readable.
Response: 7:34
